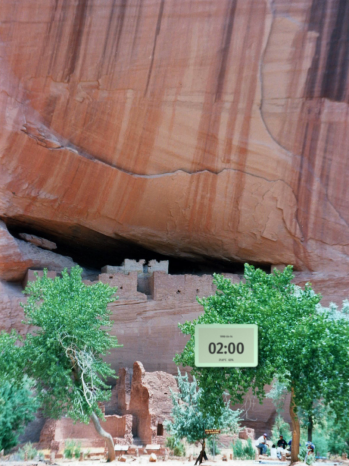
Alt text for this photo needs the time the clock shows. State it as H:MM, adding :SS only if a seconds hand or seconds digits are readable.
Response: 2:00
